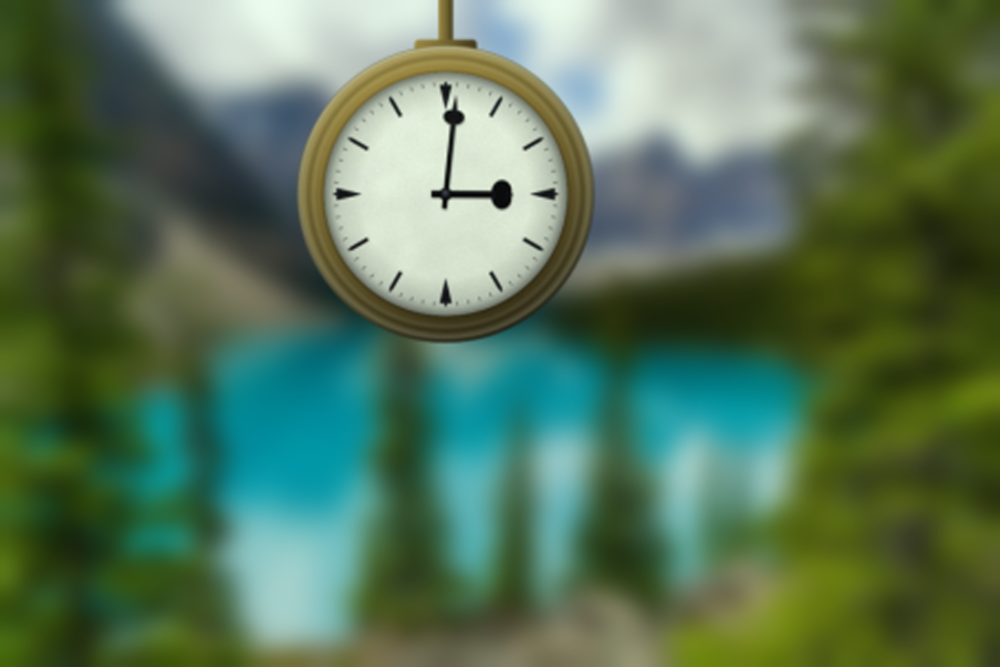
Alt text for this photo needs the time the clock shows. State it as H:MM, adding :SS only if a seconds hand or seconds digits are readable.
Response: 3:01
